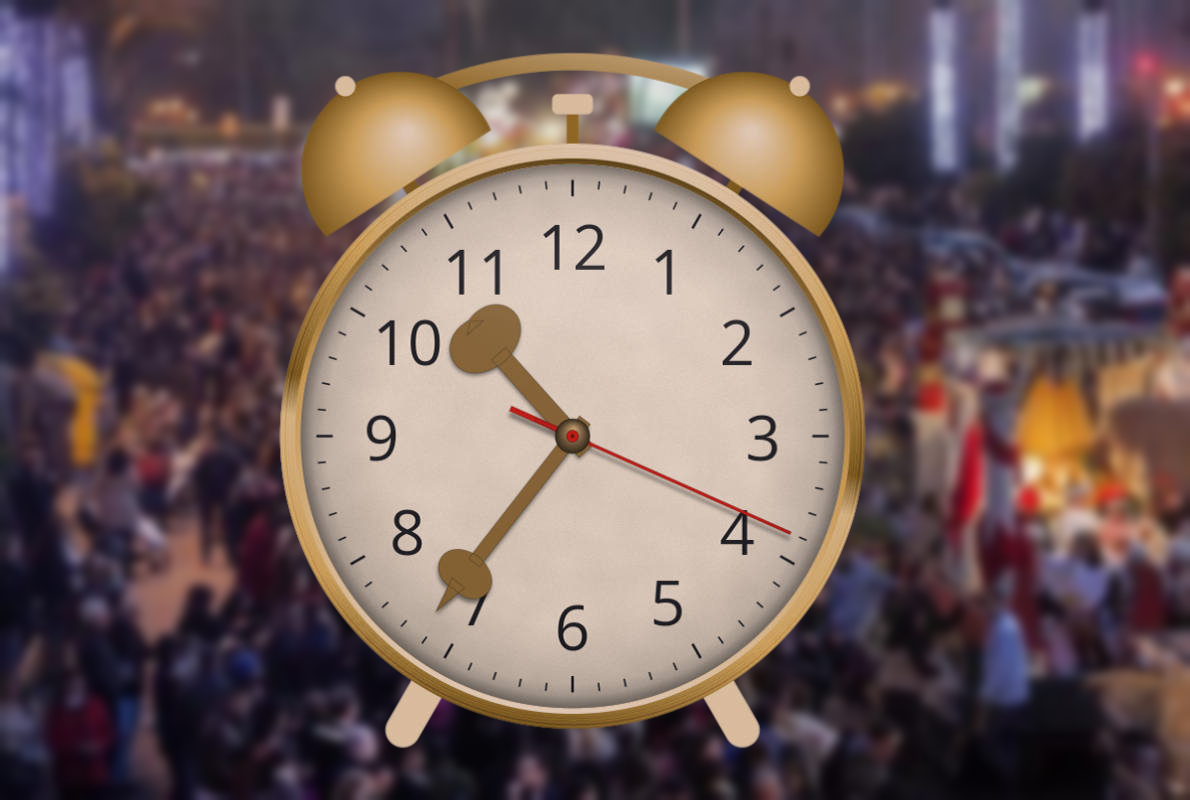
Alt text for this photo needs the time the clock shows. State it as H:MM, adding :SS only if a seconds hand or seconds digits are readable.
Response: 10:36:19
